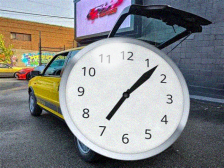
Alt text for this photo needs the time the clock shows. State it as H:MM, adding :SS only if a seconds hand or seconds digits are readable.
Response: 7:07
